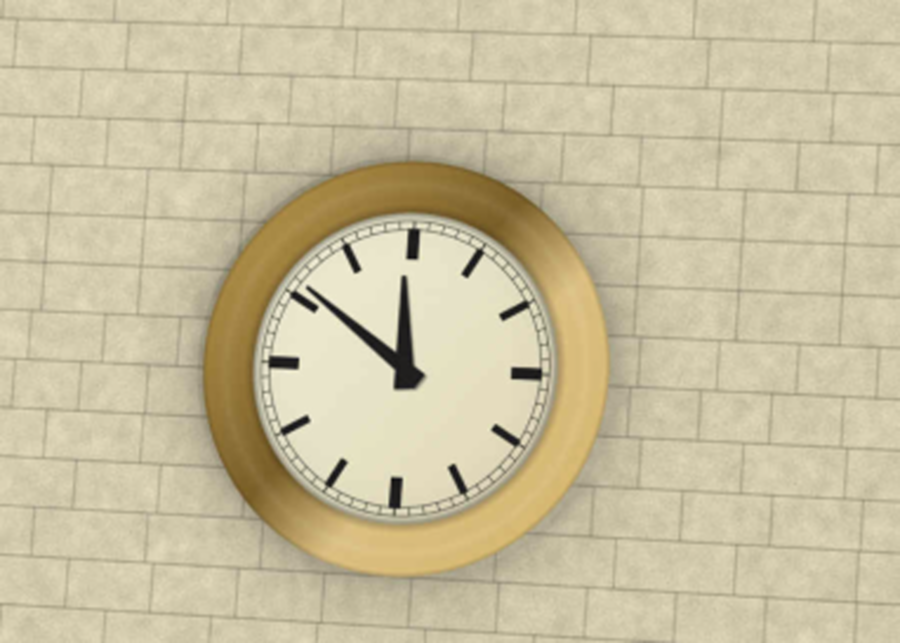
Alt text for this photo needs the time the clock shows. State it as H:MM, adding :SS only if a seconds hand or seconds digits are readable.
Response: 11:51
